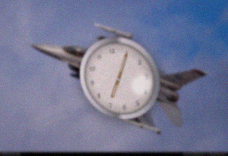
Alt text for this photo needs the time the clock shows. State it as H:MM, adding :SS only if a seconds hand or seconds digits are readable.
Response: 7:05
